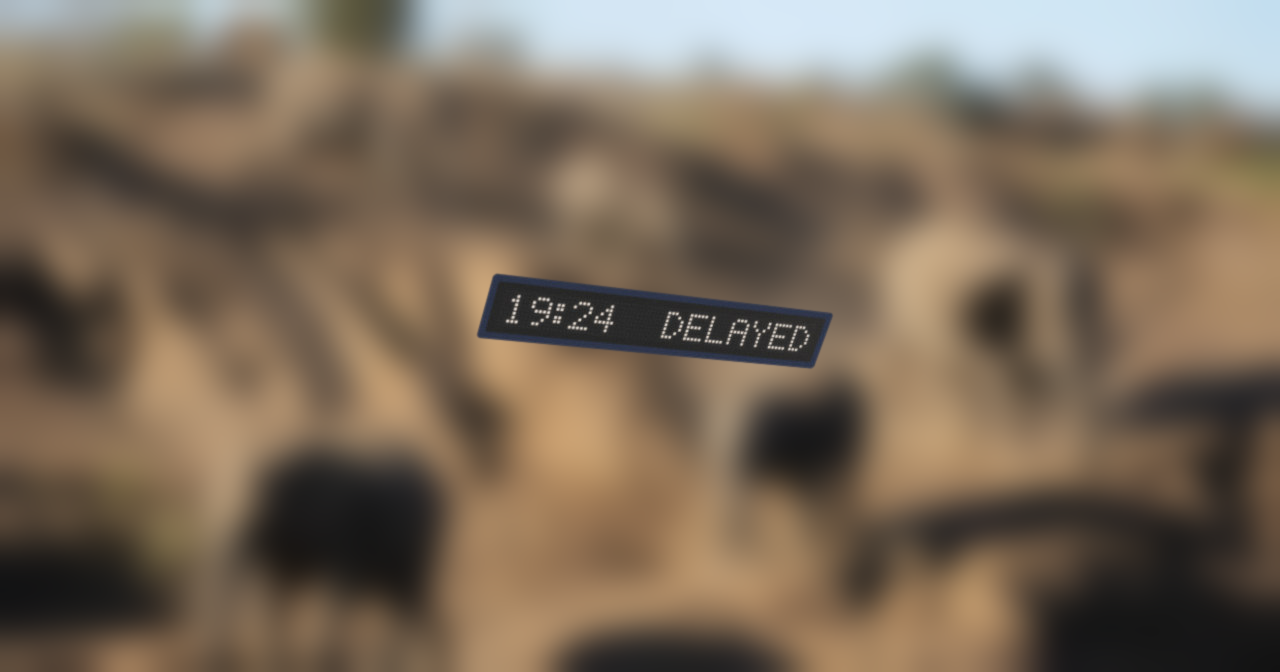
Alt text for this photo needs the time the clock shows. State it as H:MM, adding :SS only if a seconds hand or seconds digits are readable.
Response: 19:24
